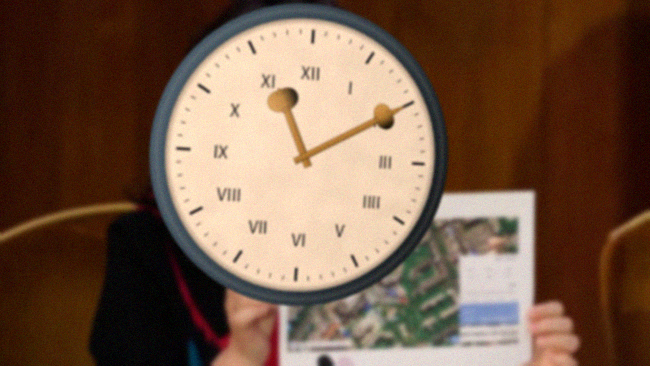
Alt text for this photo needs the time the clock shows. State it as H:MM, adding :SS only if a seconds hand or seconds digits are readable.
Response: 11:10
